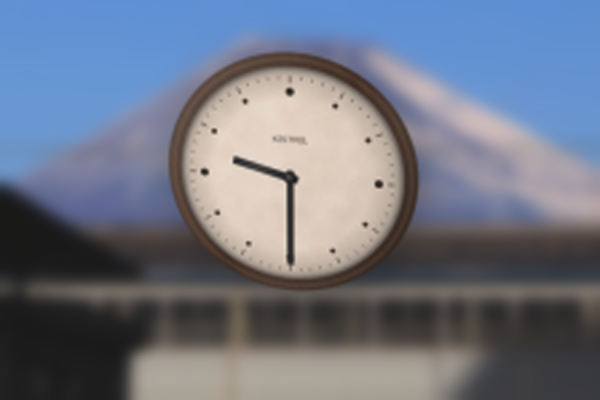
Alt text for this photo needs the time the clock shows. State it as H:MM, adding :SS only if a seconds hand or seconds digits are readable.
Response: 9:30
